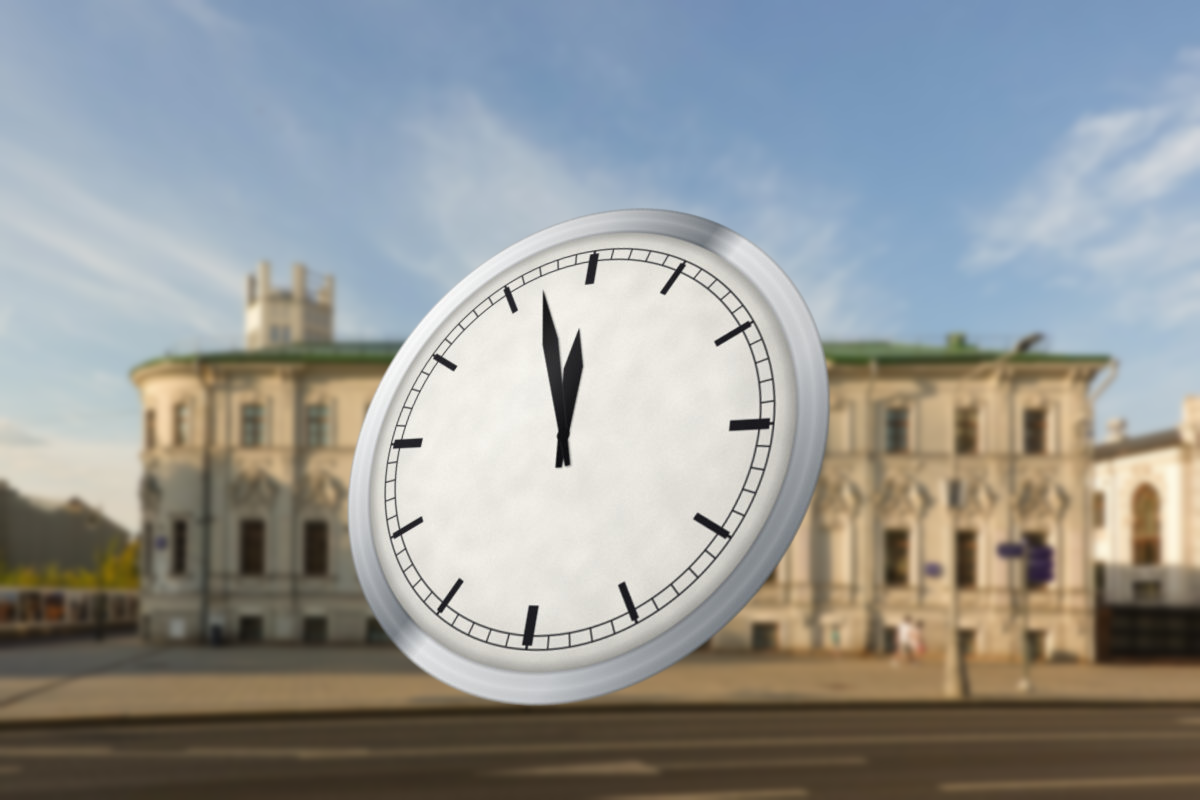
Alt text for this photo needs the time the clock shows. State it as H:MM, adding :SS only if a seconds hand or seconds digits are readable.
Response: 11:57
